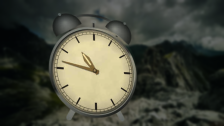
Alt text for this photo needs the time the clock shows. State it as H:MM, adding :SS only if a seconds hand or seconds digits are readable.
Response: 10:47
